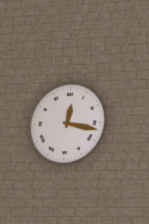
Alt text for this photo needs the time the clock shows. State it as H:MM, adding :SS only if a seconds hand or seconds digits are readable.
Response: 12:17
